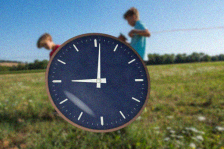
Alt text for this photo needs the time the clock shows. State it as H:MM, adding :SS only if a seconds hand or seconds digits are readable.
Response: 9:01
